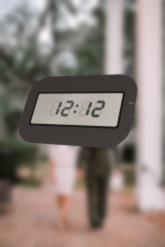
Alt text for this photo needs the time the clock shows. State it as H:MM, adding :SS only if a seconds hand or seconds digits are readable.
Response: 12:12
